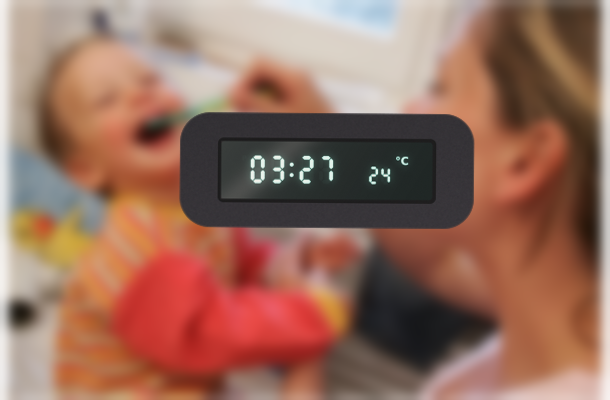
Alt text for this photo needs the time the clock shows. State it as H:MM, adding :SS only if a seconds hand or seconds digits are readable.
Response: 3:27
